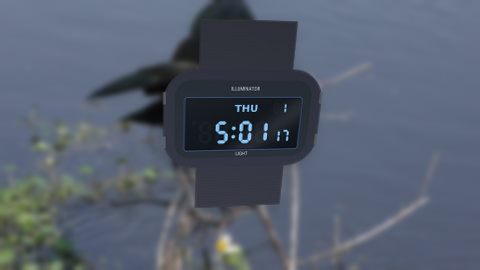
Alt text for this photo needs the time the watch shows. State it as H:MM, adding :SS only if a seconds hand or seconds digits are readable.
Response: 5:01:17
